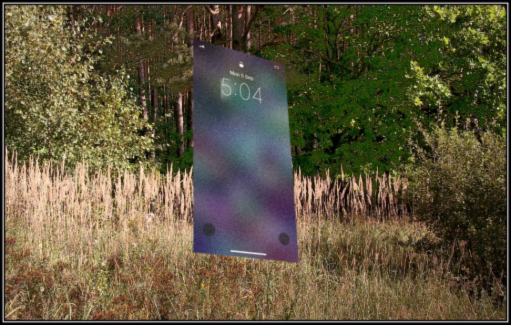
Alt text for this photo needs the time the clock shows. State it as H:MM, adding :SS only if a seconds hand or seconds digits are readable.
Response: 5:04
